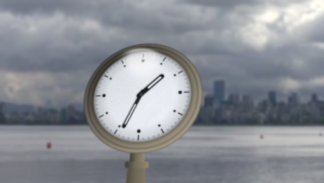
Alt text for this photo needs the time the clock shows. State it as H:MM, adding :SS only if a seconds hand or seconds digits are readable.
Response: 1:34
